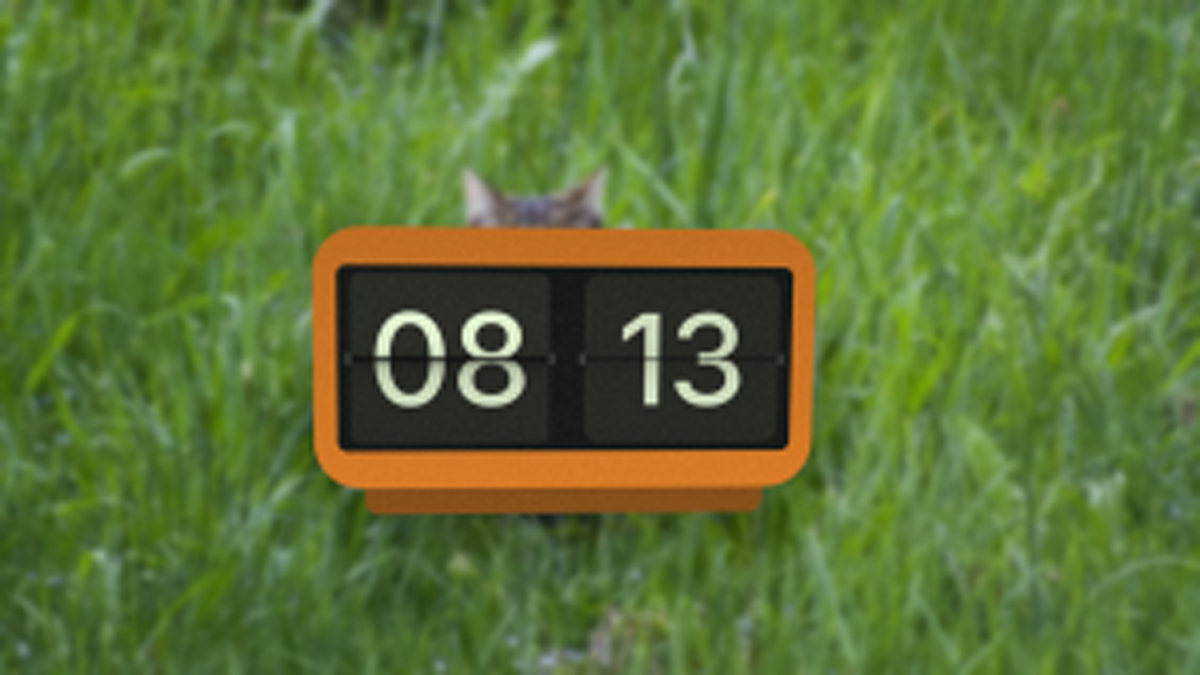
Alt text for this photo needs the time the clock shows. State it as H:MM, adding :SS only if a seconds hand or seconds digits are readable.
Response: 8:13
